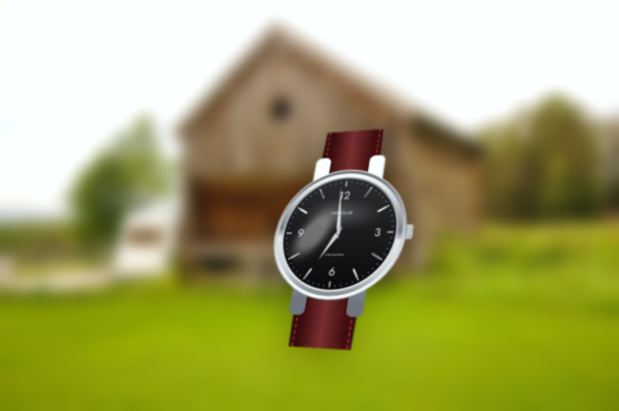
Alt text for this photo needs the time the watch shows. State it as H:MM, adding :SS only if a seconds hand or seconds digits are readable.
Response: 6:59
